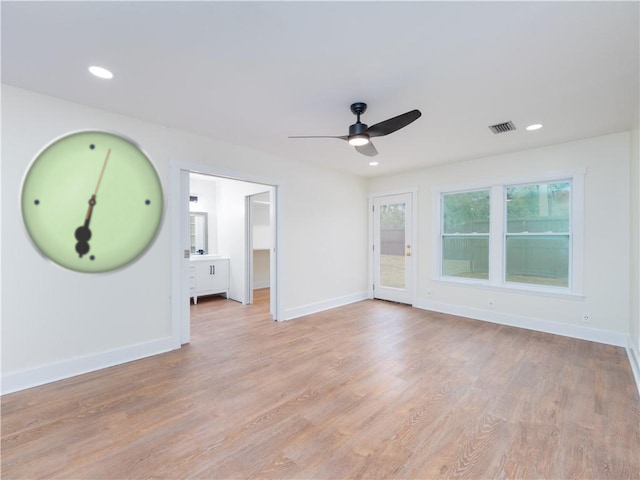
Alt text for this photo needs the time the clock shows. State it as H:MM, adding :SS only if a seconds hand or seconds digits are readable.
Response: 6:32:03
